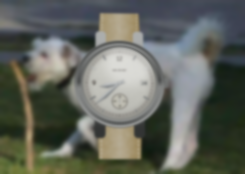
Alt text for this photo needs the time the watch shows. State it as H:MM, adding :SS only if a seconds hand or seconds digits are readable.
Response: 8:38
